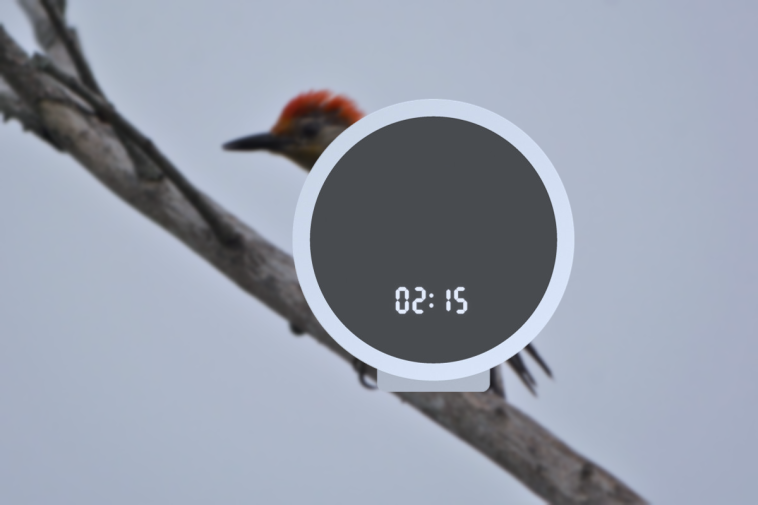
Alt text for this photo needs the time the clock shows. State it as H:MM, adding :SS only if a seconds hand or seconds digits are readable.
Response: 2:15
